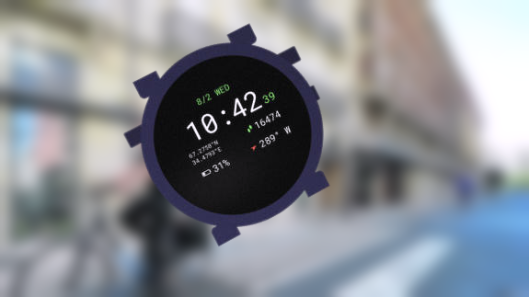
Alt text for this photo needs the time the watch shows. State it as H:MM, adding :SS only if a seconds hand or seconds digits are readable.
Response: 10:42:39
